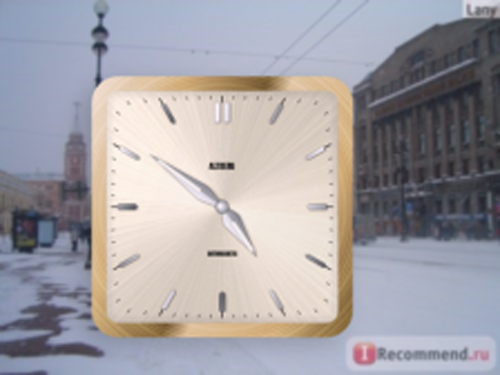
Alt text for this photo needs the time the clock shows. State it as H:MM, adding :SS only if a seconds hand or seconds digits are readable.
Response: 4:51
